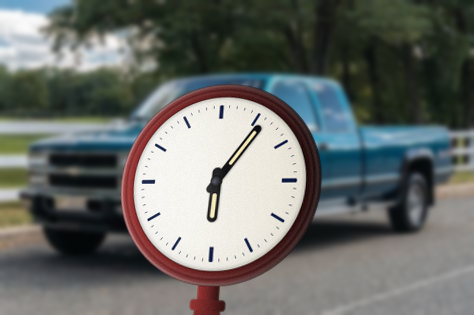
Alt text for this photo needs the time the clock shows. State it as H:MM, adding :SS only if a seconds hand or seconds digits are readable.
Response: 6:06
